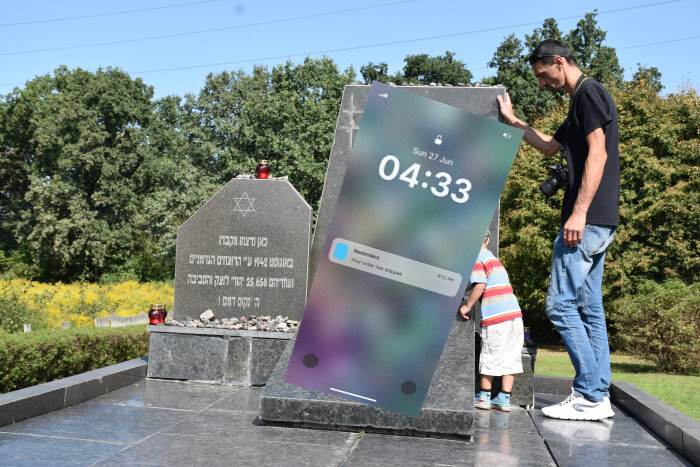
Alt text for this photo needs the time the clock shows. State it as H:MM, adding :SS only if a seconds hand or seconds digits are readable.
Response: 4:33
